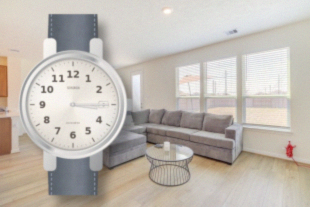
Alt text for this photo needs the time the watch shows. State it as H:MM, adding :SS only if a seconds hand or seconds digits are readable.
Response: 3:15
